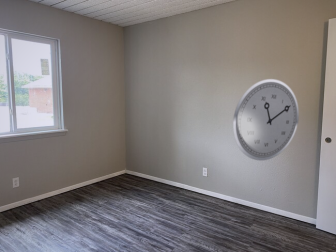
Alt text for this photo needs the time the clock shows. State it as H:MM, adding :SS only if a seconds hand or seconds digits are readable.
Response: 11:09
